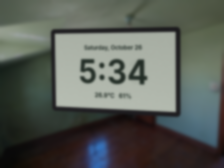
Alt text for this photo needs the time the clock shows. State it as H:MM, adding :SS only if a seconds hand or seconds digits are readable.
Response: 5:34
